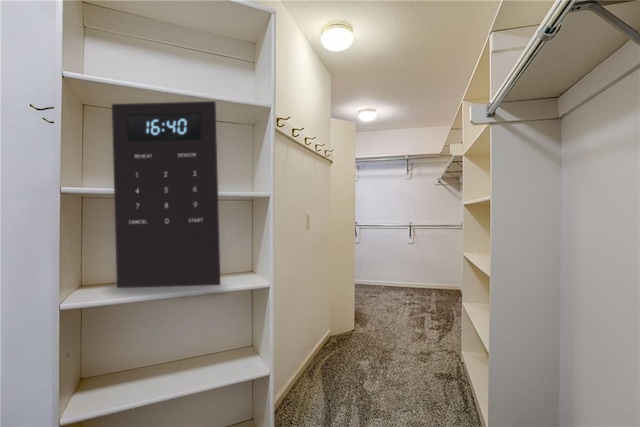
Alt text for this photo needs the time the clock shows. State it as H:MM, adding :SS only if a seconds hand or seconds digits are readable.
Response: 16:40
